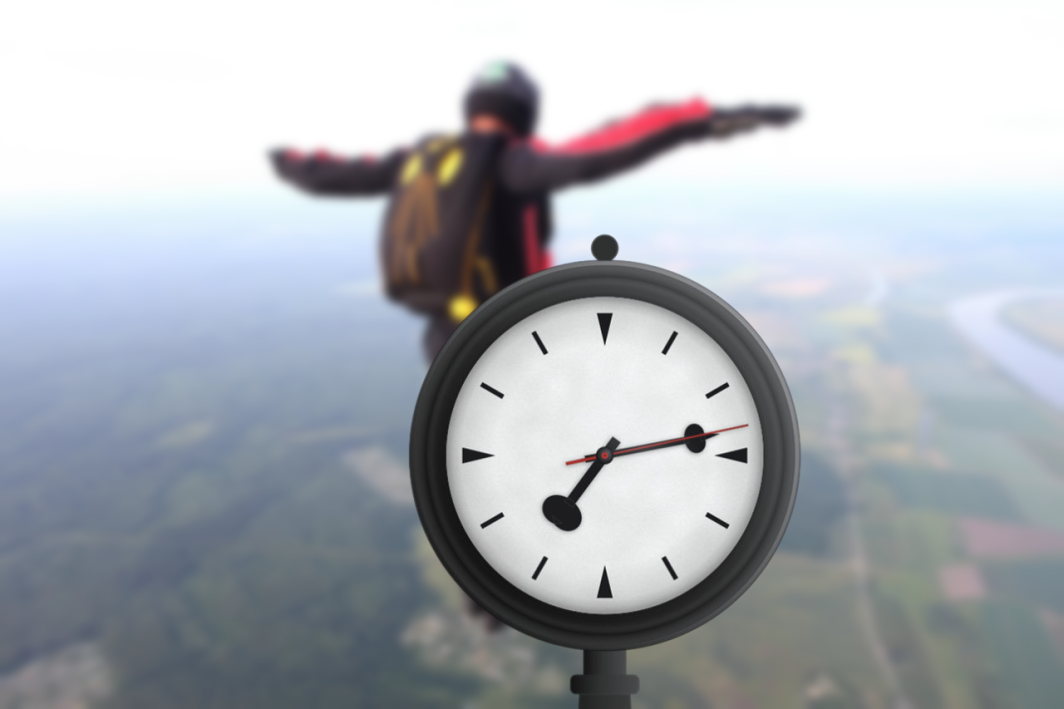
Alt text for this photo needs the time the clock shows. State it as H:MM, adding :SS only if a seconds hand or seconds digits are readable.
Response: 7:13:13
